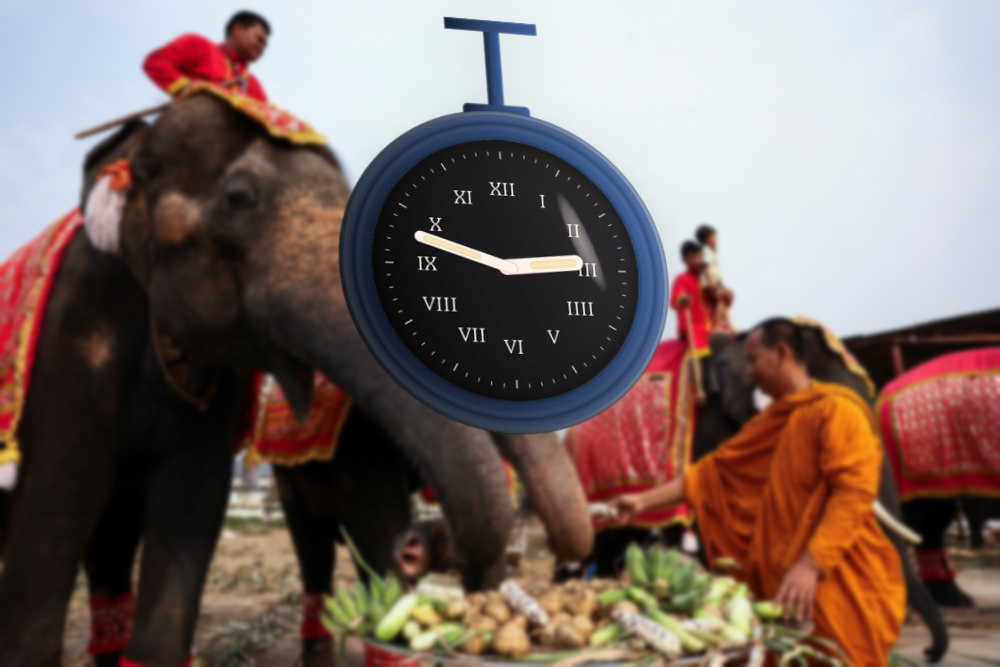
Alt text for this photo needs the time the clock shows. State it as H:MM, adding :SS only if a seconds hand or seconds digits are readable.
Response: 2:48
